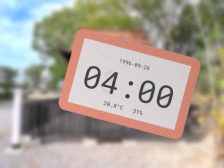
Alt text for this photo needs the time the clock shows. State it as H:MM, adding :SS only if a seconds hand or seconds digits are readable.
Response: 4:00
